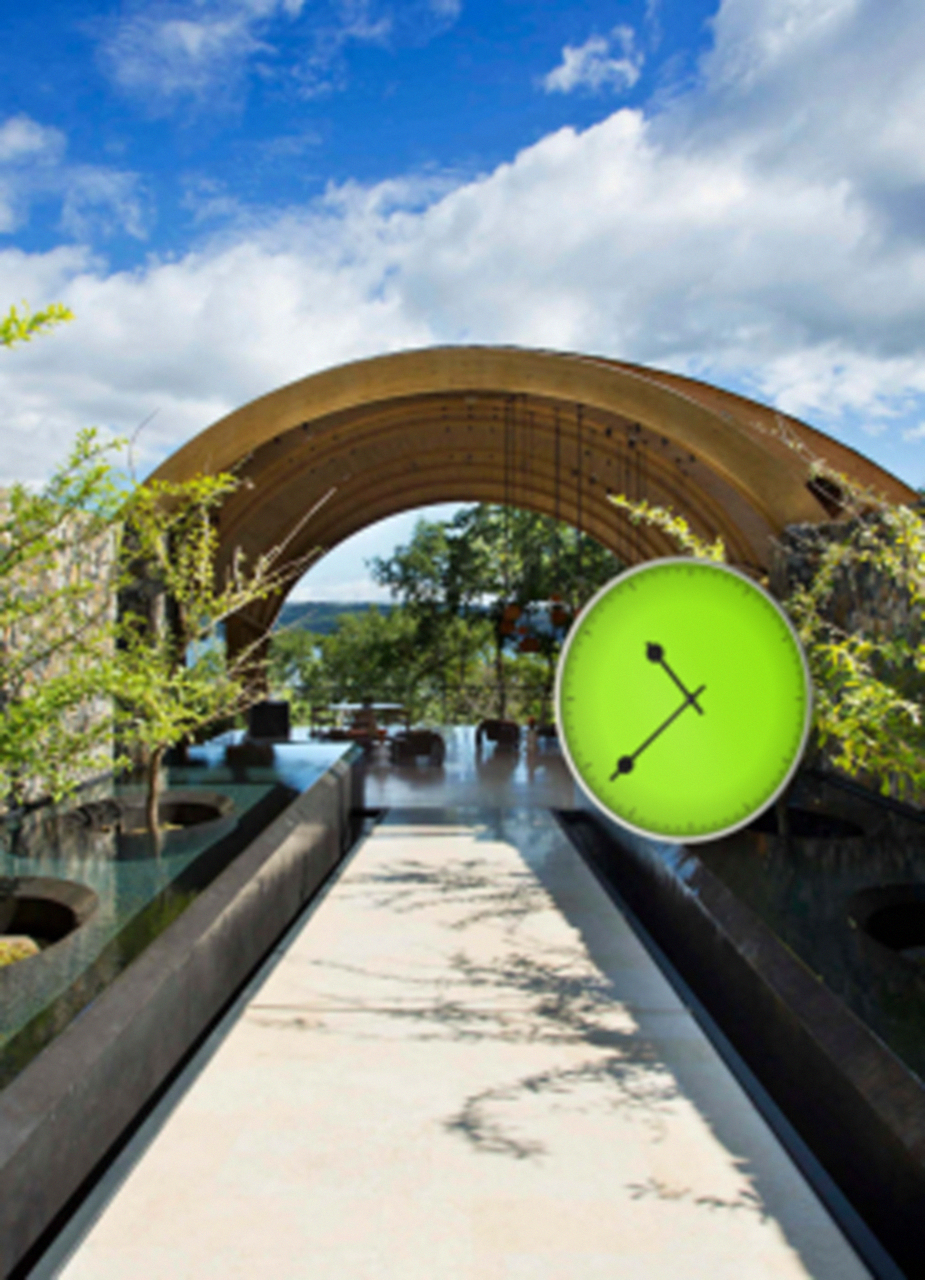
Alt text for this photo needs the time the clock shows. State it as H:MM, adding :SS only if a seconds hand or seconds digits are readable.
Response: 10:38
